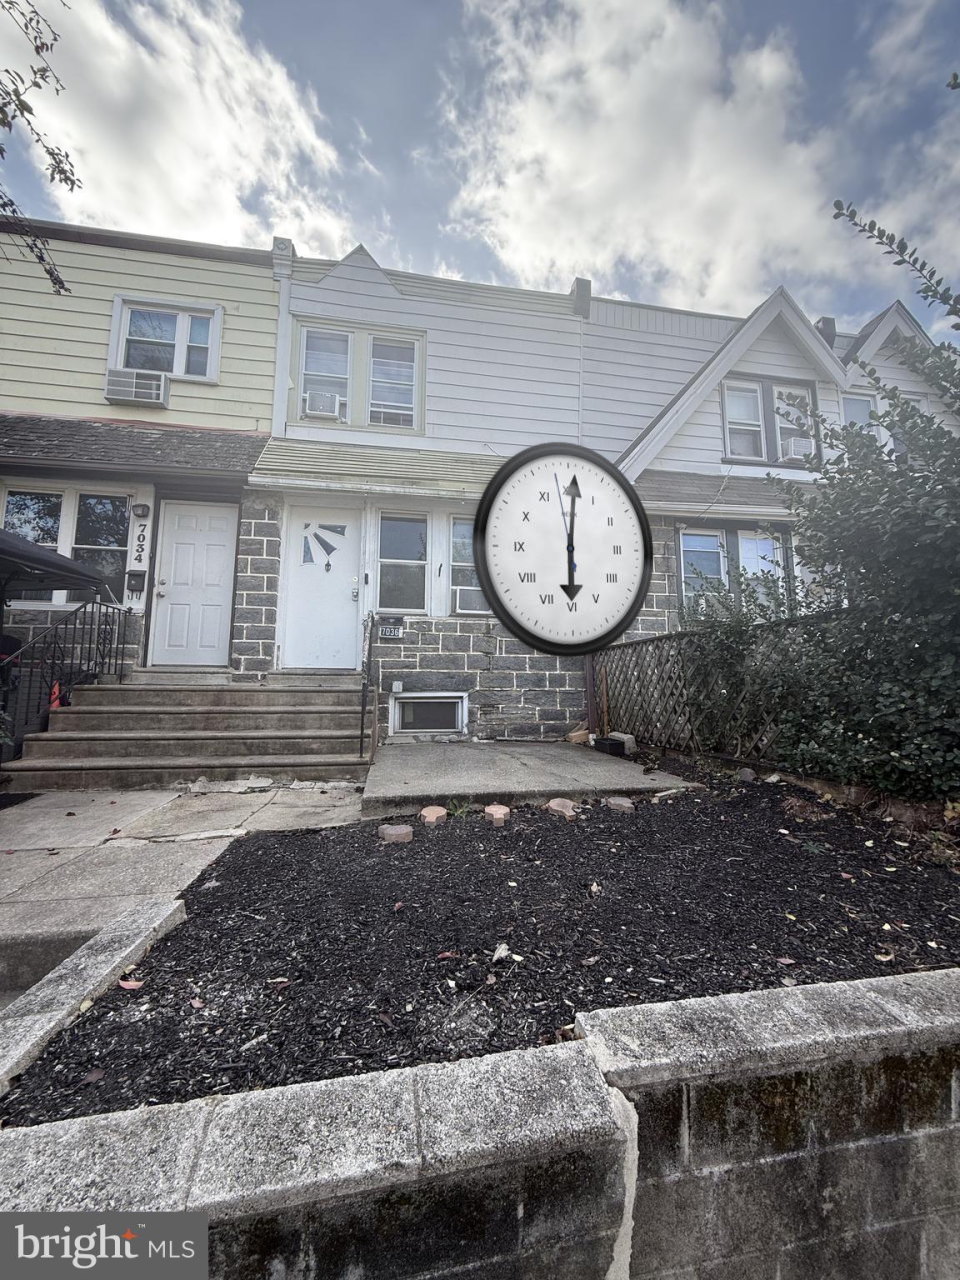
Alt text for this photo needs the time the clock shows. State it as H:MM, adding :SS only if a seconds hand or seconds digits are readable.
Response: 6:00:58
